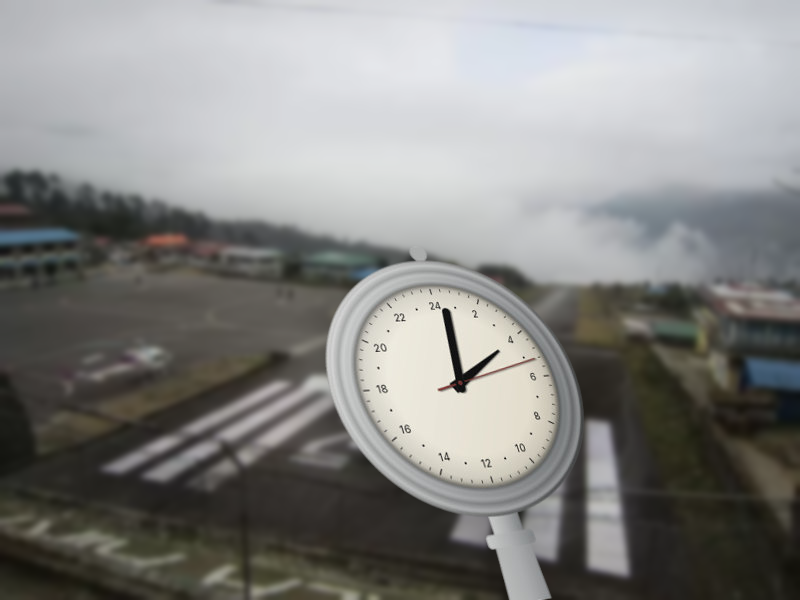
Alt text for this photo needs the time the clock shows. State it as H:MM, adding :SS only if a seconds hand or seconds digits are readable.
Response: 4:01:13
